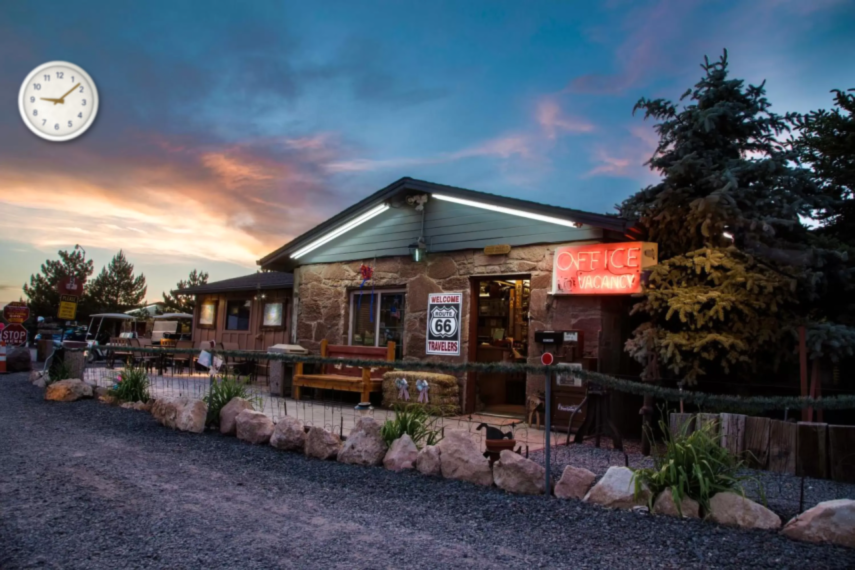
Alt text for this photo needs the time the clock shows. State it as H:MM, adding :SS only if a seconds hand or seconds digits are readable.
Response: 9:08
